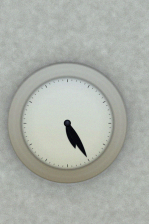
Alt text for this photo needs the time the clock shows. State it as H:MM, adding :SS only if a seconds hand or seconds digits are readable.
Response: 5:25
